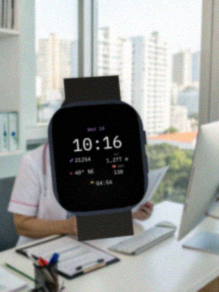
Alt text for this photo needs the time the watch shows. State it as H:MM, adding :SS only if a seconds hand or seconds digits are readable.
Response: 10:16
